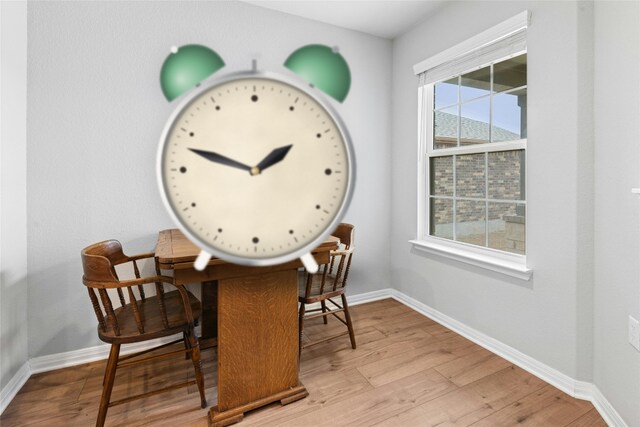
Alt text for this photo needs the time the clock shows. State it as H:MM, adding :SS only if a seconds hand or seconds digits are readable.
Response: 1:48
